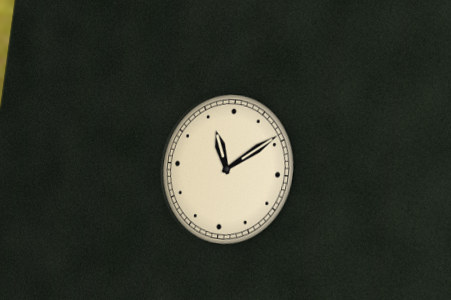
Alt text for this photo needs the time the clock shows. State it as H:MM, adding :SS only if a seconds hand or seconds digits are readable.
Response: 11:09
